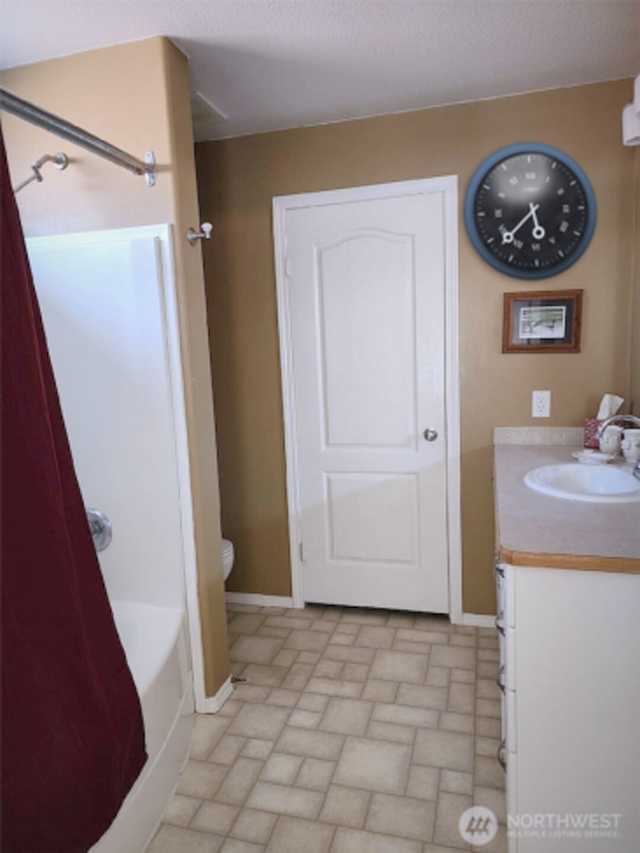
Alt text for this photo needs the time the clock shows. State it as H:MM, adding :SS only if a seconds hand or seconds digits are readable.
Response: 5:38
